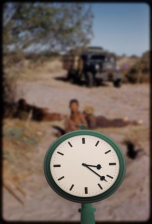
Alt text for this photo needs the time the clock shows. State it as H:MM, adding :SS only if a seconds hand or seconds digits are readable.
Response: 3:22
